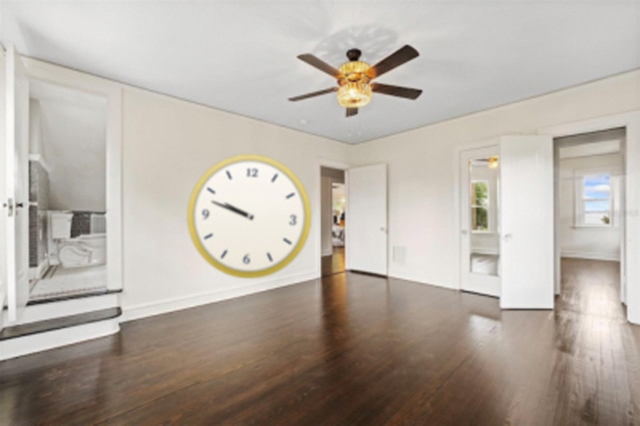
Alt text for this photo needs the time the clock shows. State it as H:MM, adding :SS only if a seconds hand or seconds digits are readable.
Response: 9:48
